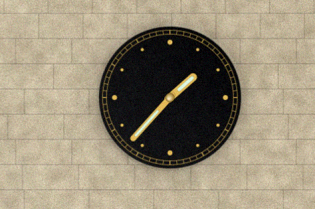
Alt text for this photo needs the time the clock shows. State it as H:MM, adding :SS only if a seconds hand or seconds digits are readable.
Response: 1:37
